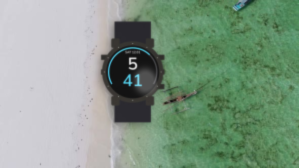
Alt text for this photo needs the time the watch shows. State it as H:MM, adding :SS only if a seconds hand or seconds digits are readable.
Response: 5:41
